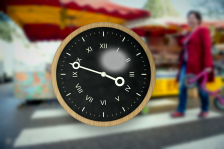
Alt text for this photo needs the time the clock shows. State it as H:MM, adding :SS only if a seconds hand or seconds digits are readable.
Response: 3:48
